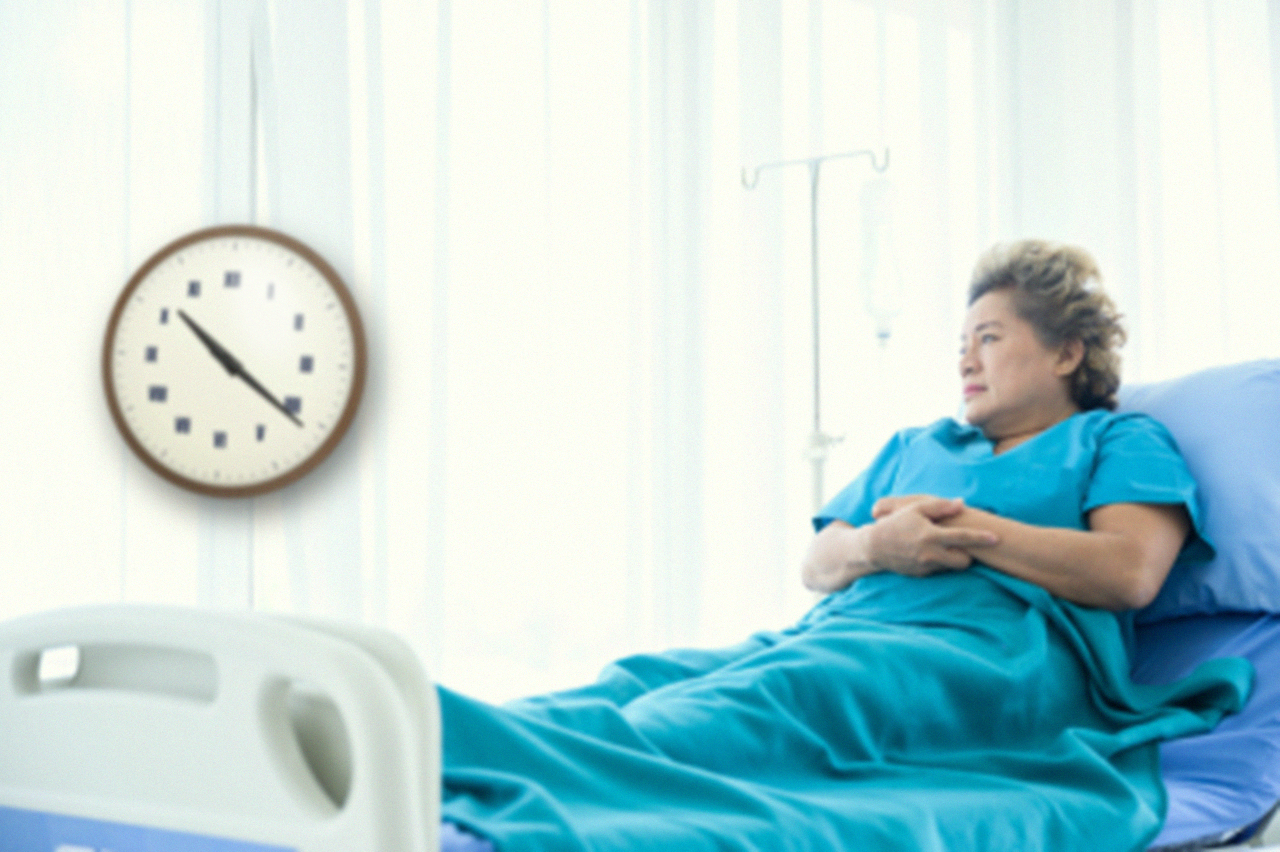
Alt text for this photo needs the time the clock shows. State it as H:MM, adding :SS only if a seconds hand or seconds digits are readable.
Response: 10:21
